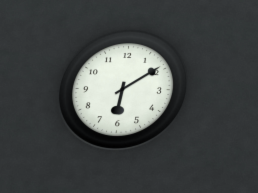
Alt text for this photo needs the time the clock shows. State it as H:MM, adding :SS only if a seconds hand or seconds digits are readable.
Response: 6:09
